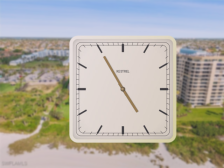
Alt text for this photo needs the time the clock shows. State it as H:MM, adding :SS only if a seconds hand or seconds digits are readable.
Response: 4:55
